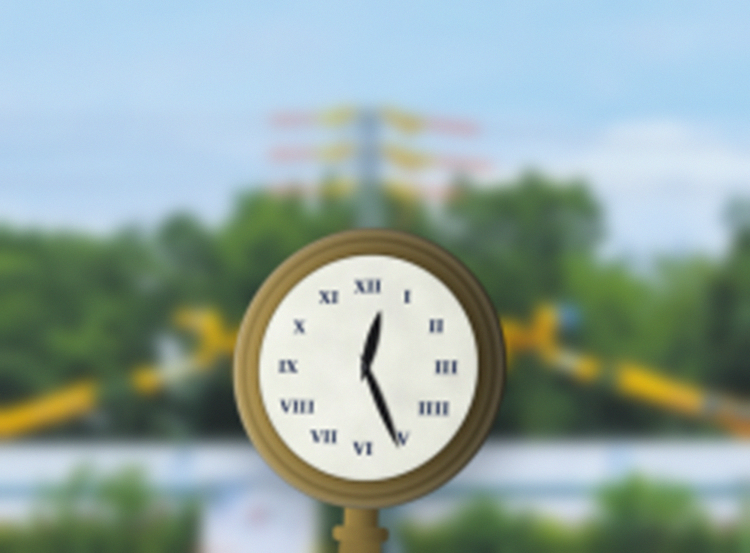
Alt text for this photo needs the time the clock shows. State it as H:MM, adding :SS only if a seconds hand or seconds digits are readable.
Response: 12:26
